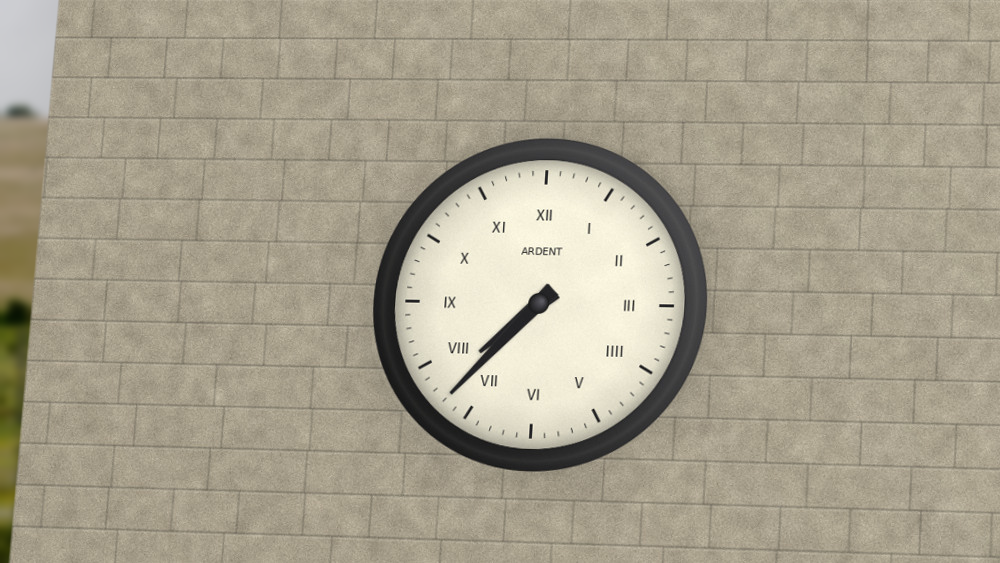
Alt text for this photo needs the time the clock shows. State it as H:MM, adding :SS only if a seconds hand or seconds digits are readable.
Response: 7:37
